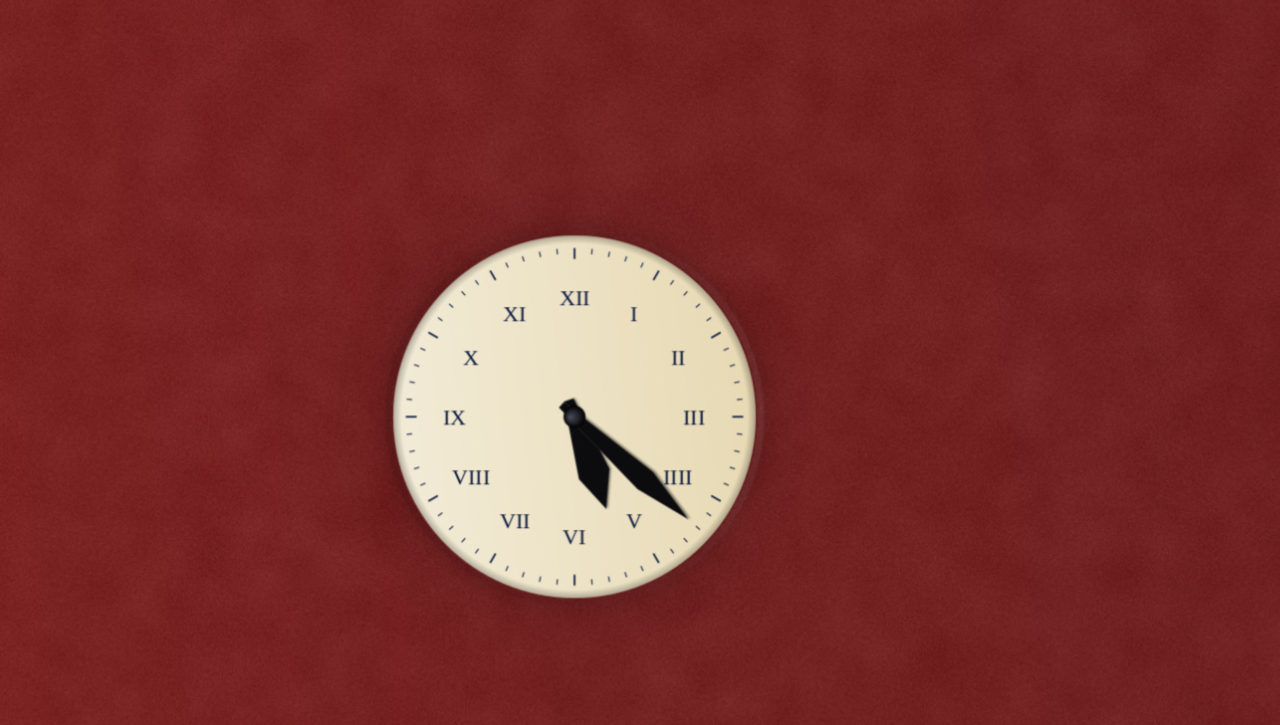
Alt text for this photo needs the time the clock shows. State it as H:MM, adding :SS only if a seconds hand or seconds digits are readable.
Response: 5:22
